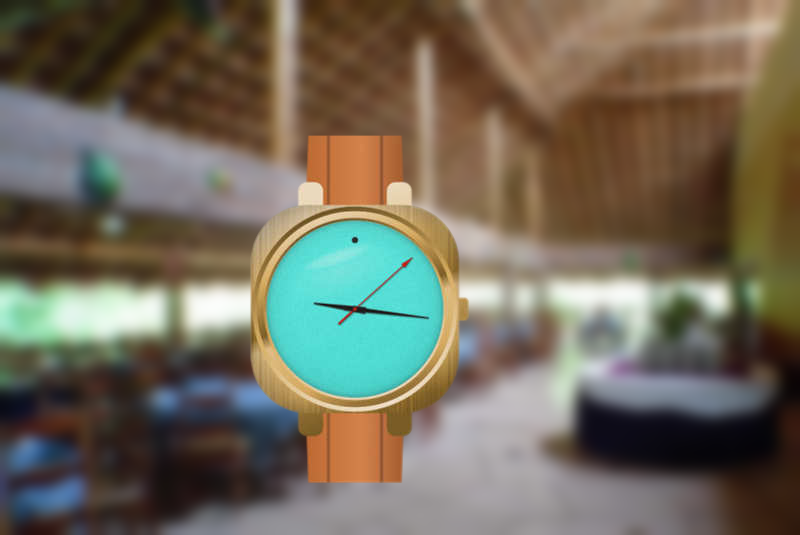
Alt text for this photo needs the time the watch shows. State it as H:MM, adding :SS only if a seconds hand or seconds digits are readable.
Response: 9:16:08
